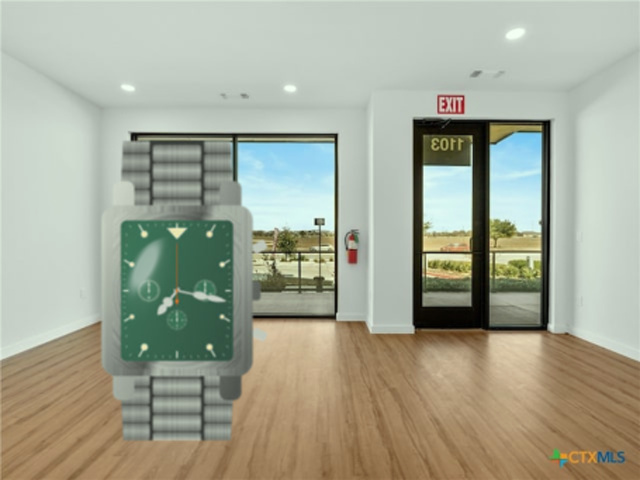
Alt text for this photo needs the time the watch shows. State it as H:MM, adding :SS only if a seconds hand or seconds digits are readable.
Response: 7:17
